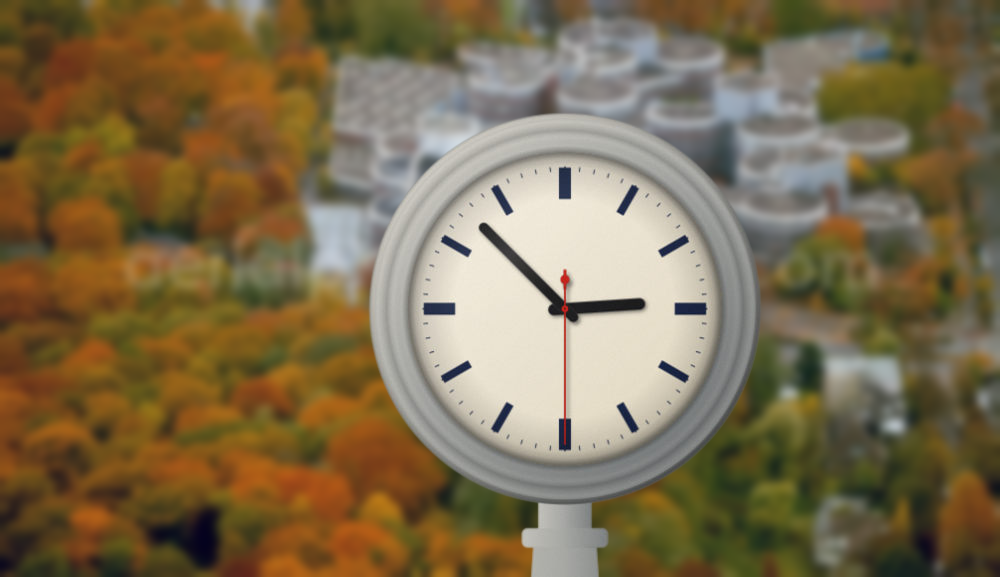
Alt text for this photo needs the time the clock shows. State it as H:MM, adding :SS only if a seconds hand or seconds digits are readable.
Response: 2:52:30
